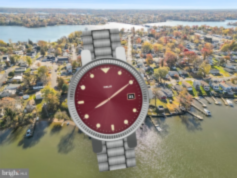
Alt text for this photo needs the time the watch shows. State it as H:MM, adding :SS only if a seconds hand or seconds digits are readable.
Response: 8:10
